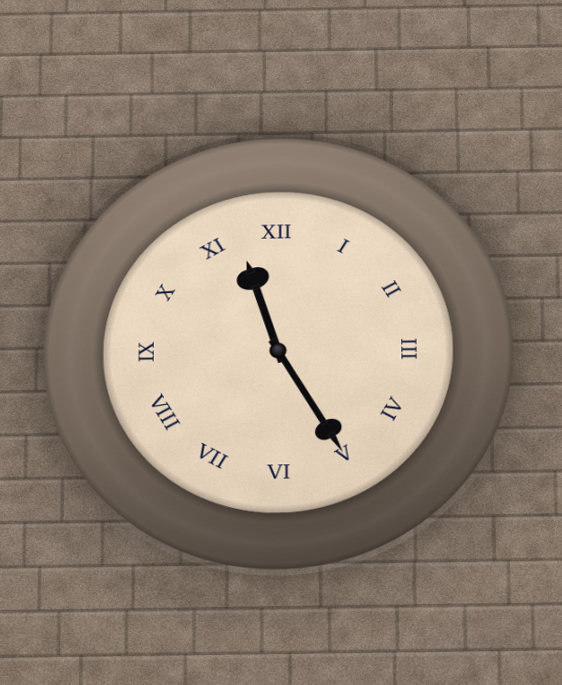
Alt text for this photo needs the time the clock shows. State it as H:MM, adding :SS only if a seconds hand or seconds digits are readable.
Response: 11:25
